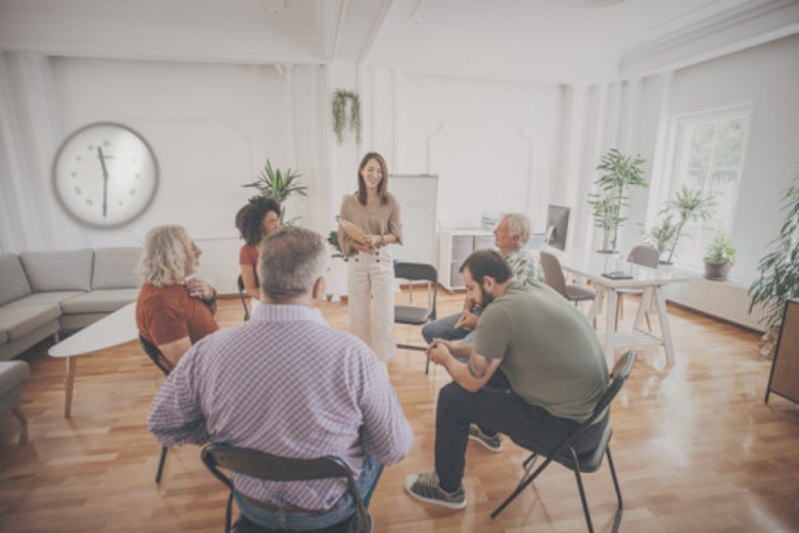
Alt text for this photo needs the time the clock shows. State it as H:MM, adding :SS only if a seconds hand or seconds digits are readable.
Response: 11:30
